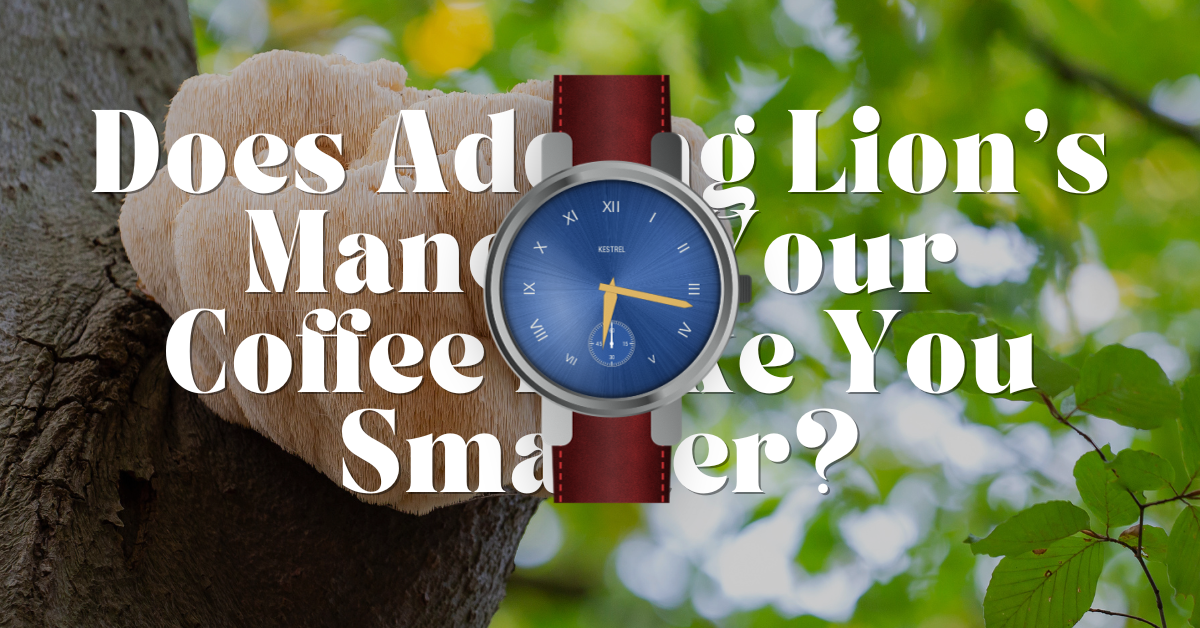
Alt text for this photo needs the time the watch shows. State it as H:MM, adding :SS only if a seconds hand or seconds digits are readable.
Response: 6:17
